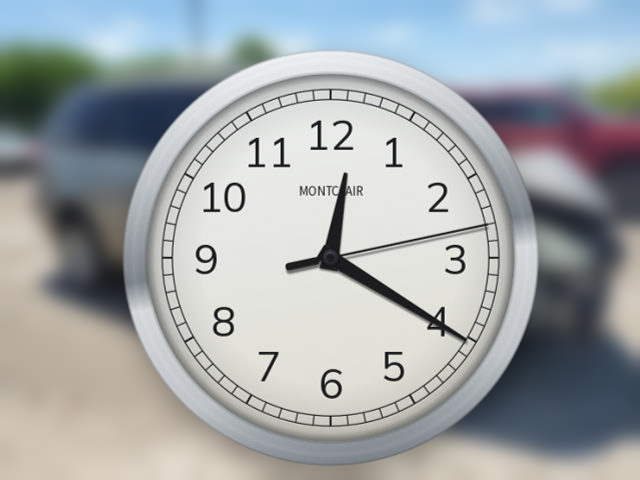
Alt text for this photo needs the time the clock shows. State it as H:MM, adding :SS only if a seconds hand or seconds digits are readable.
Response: 12:20:13
